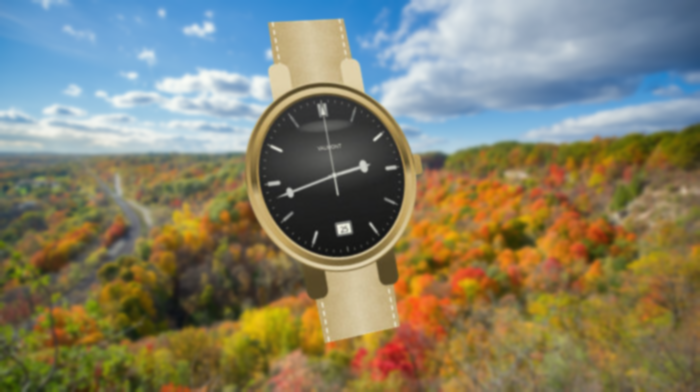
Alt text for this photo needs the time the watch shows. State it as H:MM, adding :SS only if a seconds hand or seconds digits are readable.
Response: 2:43:00
